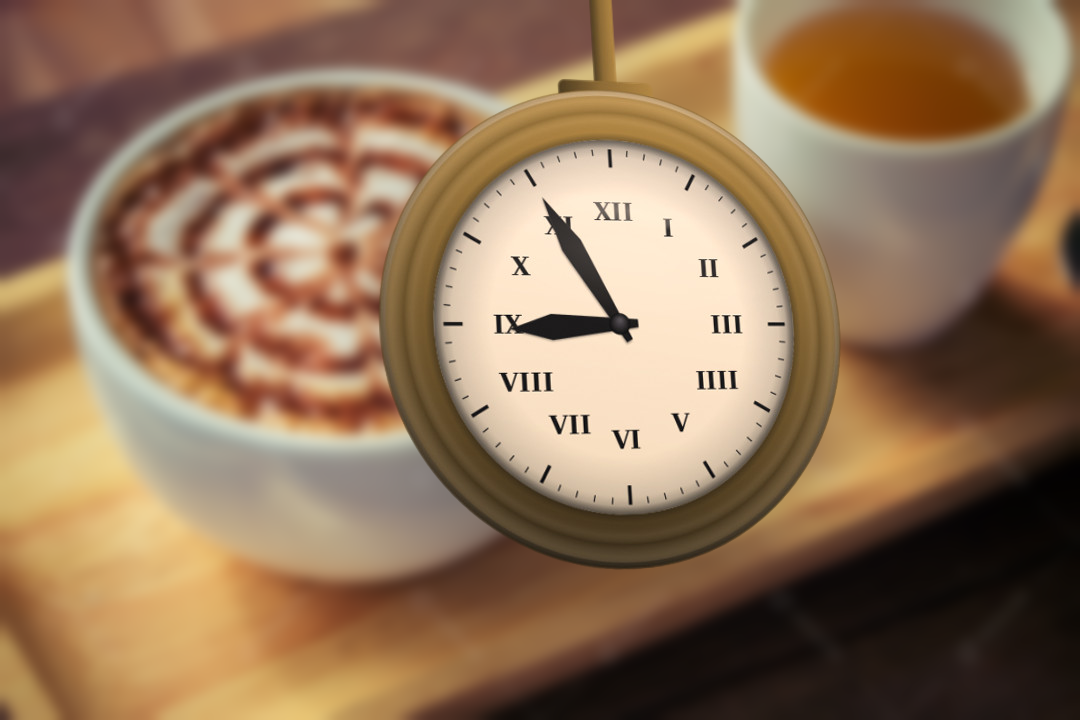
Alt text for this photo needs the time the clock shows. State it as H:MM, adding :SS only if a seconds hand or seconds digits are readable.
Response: 8:55
